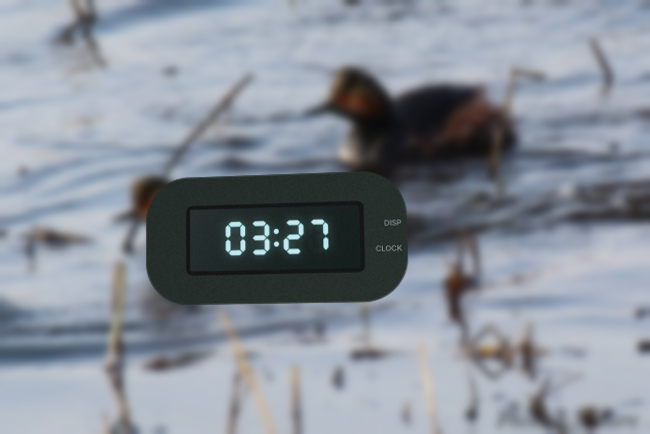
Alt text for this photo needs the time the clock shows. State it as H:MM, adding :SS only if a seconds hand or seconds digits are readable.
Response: 3:27
